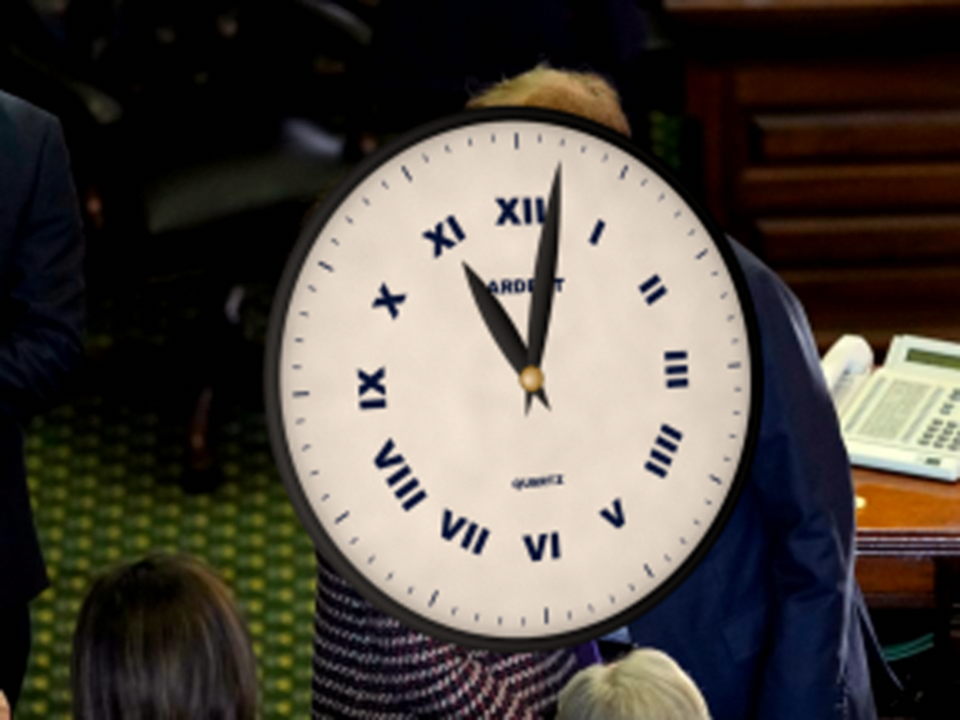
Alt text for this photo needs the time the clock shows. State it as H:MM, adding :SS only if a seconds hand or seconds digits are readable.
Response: 11:02
